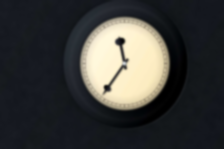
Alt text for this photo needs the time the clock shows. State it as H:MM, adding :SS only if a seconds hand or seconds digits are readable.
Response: 11:36
